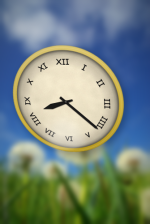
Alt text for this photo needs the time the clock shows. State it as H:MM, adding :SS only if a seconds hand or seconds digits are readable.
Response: 8:22
